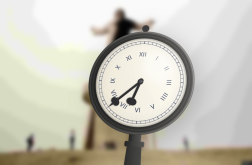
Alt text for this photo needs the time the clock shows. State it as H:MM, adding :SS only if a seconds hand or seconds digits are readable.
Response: 6:38
